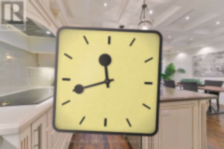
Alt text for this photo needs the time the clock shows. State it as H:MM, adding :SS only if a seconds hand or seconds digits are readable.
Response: 11:42
